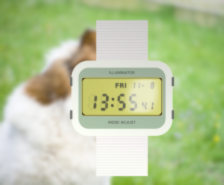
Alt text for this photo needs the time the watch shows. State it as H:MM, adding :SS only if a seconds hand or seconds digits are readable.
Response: 13:55:41
